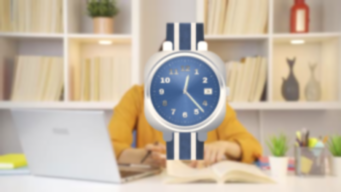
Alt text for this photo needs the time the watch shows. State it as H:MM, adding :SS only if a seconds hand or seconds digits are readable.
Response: 12:23
